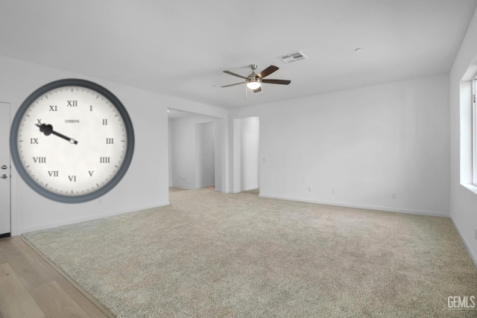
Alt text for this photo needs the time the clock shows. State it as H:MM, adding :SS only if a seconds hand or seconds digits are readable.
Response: 9:49
